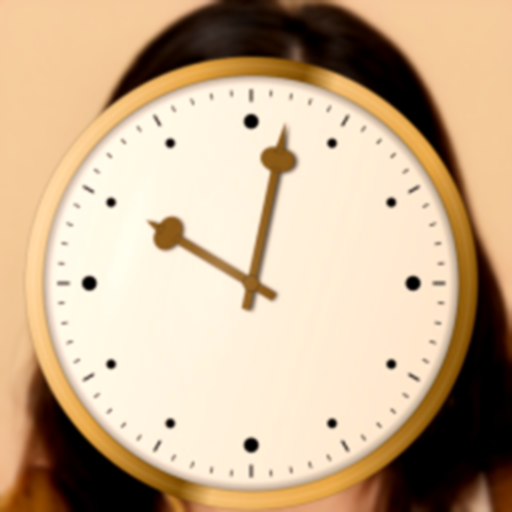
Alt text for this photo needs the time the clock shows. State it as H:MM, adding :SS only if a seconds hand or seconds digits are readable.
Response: 10:02
